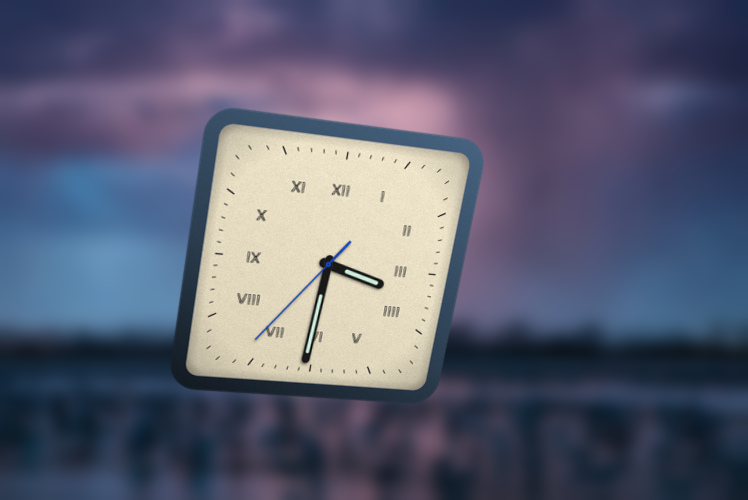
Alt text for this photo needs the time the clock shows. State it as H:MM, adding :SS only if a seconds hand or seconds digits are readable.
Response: 3:30:36
